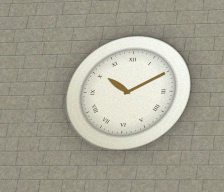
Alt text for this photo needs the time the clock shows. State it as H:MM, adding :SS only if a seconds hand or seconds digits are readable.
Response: 10:10
